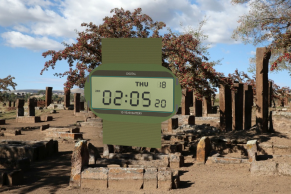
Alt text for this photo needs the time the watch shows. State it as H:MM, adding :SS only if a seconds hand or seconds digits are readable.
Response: 2:05:20
